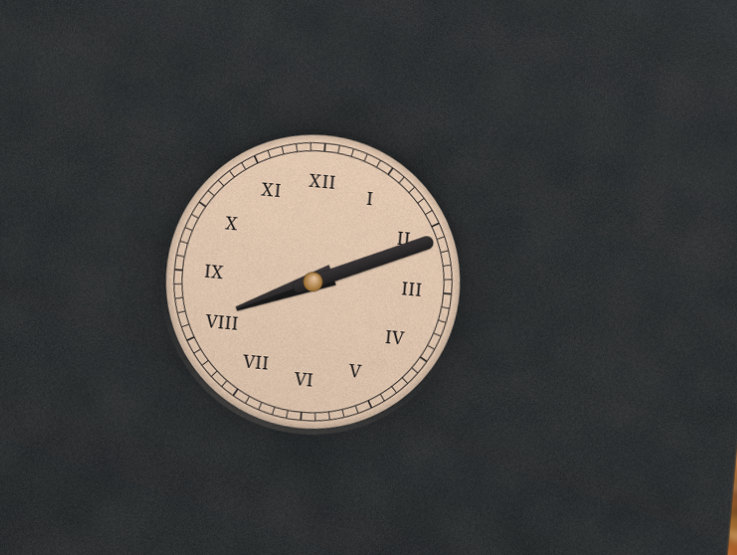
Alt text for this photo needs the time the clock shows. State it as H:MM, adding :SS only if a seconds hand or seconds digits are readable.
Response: 8:11
